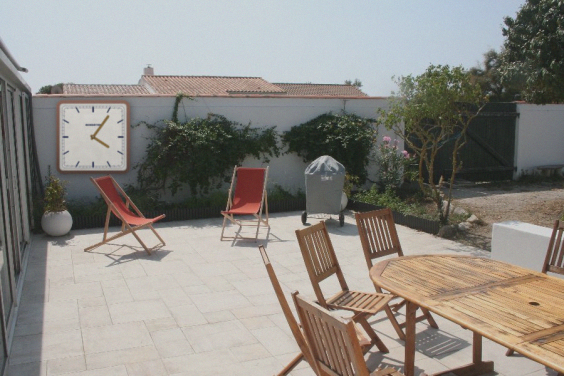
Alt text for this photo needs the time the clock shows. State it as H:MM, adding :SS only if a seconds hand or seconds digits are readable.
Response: 4:06
